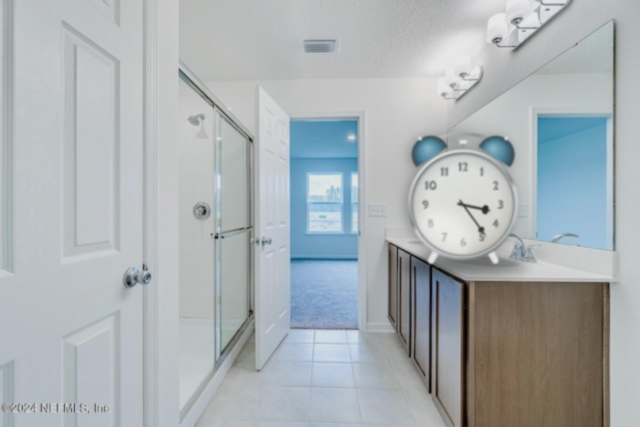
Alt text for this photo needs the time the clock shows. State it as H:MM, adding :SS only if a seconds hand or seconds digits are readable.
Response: 3:24
